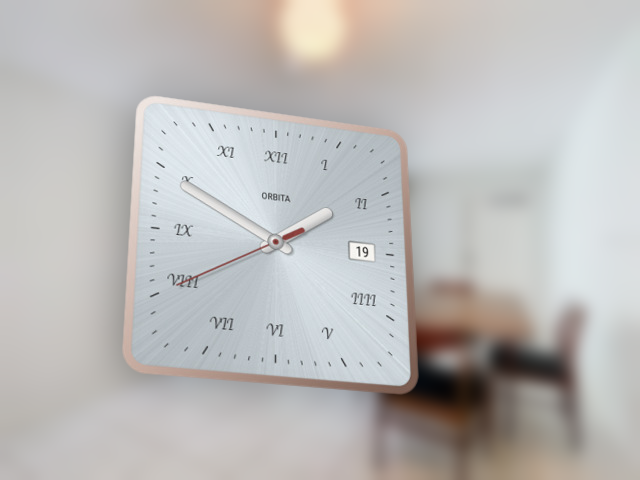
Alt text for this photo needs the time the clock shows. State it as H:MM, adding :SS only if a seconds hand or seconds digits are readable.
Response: 1:49:40
